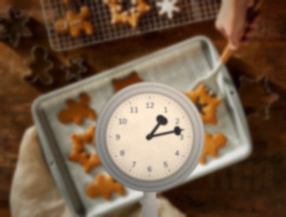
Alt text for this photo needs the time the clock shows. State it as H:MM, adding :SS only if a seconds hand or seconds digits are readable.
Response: 1:13
